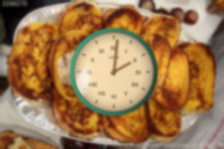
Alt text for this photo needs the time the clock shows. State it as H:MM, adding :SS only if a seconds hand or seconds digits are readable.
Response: 2:01
